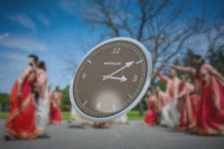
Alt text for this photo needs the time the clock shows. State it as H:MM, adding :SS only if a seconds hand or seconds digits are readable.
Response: 3:09
